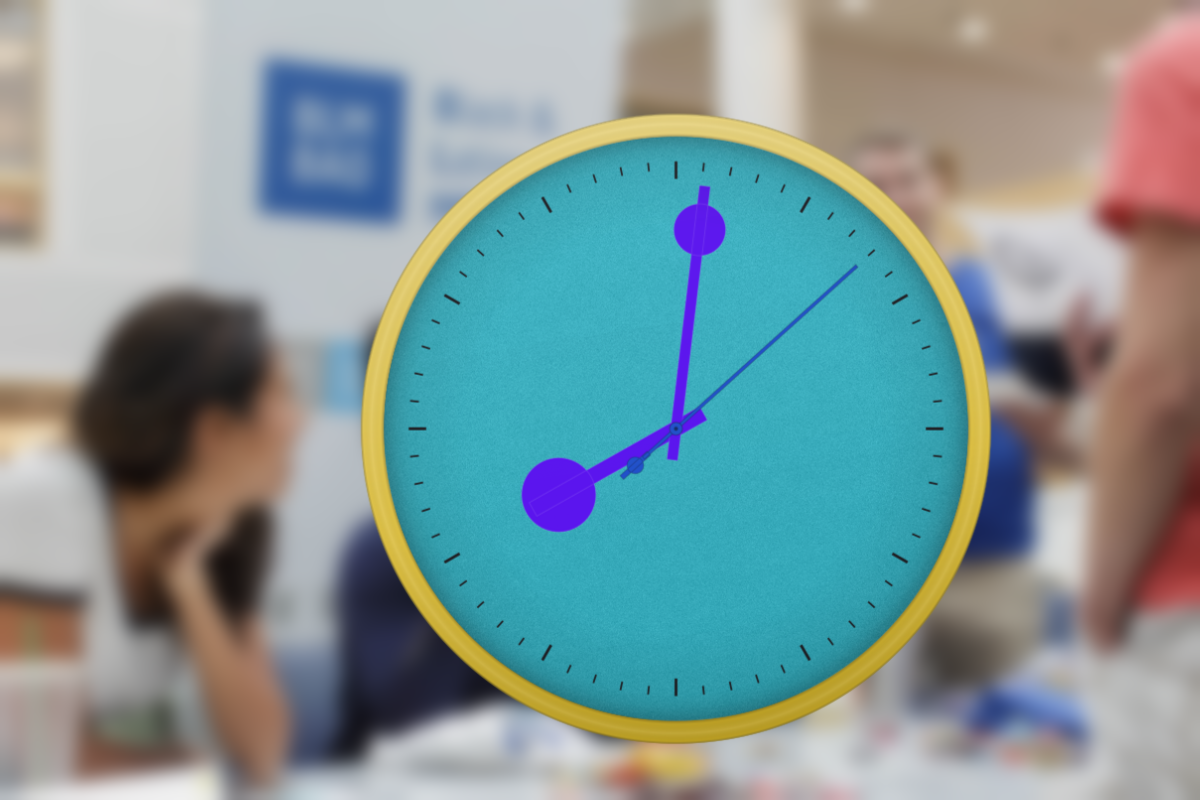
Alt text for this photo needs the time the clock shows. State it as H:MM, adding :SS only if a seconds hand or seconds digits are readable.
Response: 8:01:08
